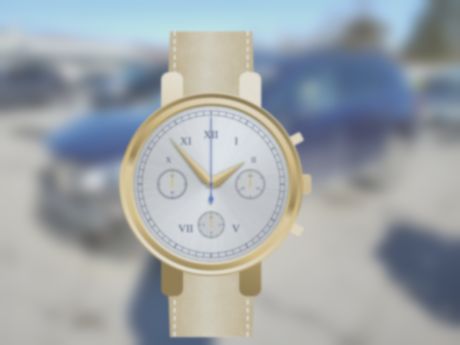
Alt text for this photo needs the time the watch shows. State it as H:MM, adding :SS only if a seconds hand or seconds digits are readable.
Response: 1:53
